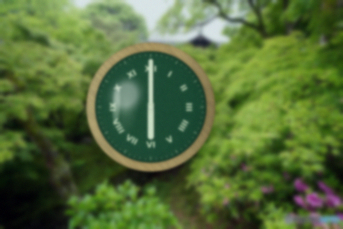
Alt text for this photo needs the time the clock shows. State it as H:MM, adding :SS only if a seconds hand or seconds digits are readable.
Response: 6:00
